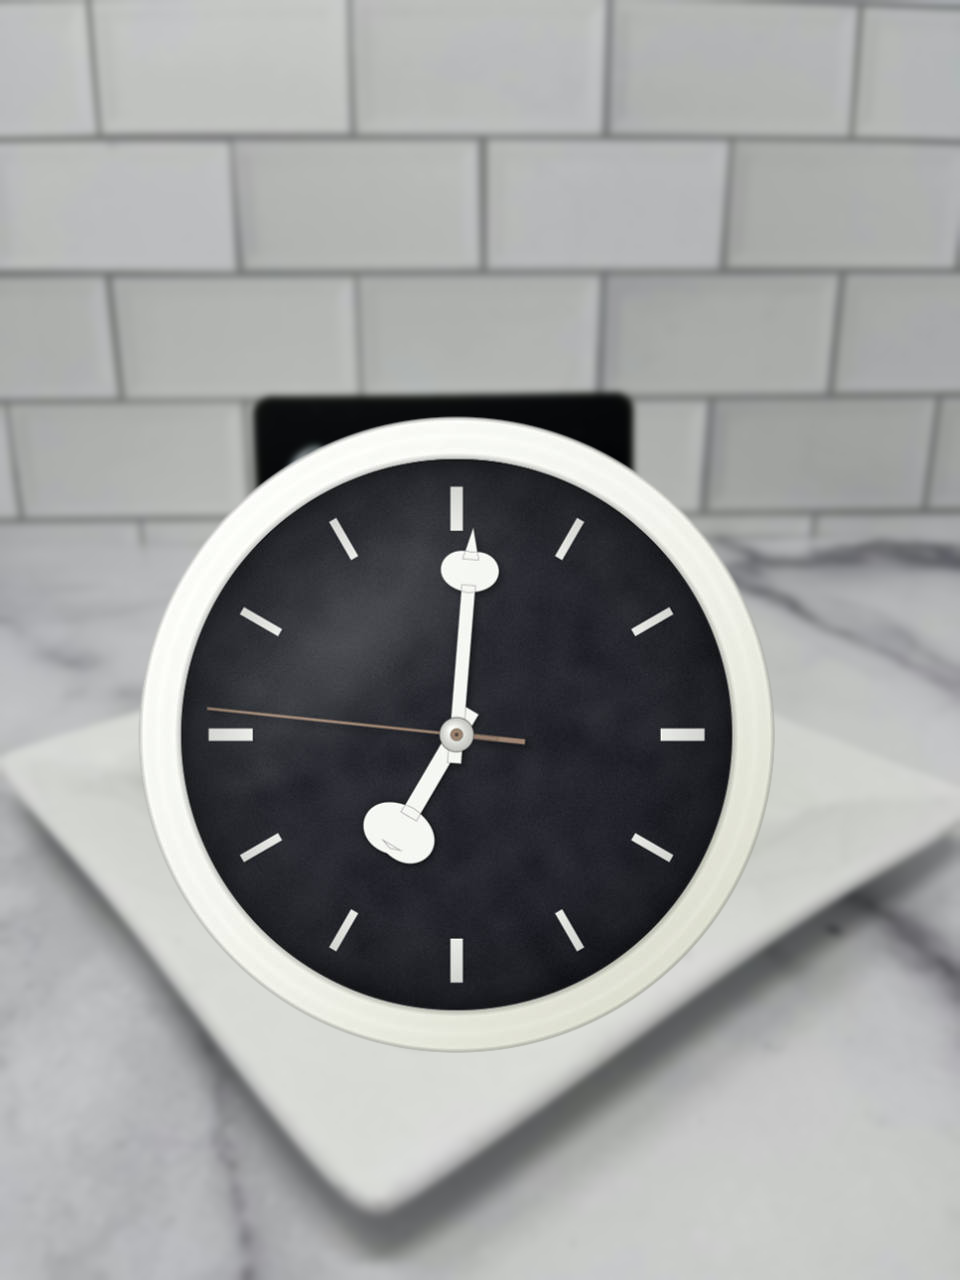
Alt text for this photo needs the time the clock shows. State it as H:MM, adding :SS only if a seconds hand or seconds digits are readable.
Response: 7:00:46
